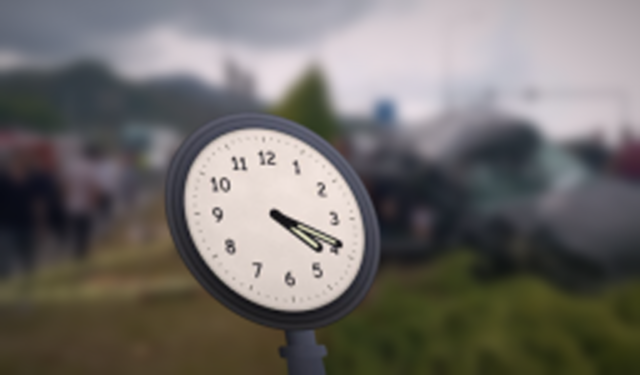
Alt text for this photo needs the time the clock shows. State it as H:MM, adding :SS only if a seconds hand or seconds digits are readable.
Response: 4:19
